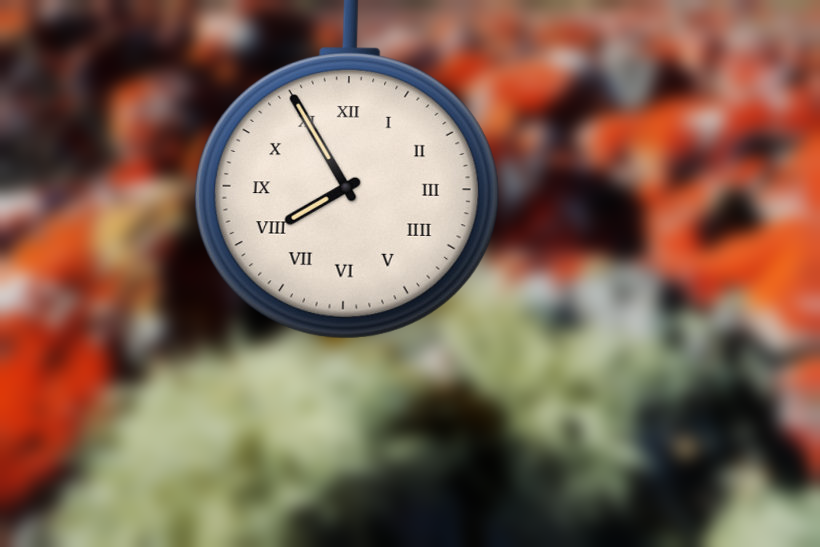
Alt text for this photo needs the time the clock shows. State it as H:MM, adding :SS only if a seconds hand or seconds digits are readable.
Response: 7:55
